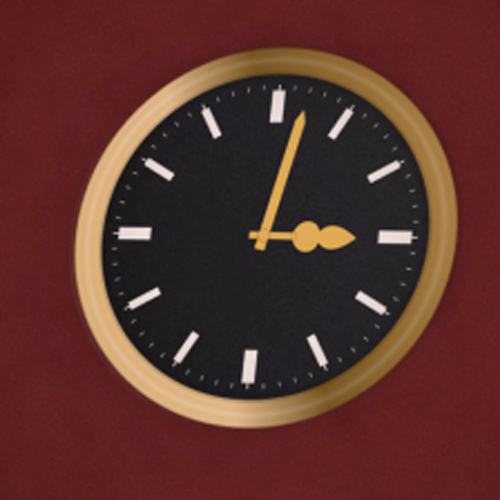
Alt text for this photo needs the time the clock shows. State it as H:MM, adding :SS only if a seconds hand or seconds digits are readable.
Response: 3:02
